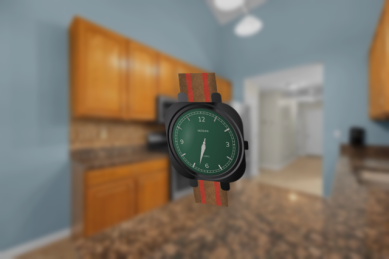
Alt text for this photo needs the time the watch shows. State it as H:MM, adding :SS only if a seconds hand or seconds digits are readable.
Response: 6:33
